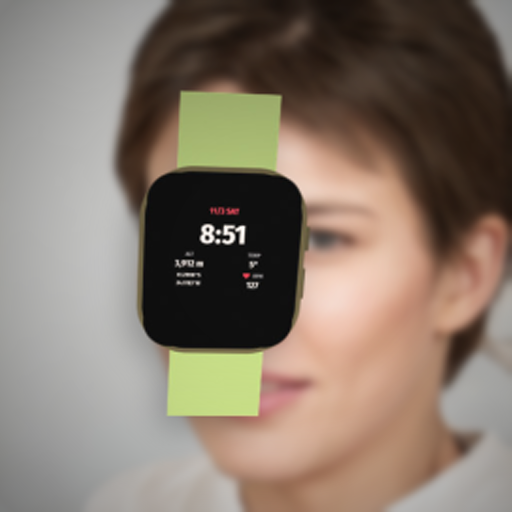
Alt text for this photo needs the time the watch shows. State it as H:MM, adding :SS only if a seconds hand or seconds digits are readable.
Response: 8:51
